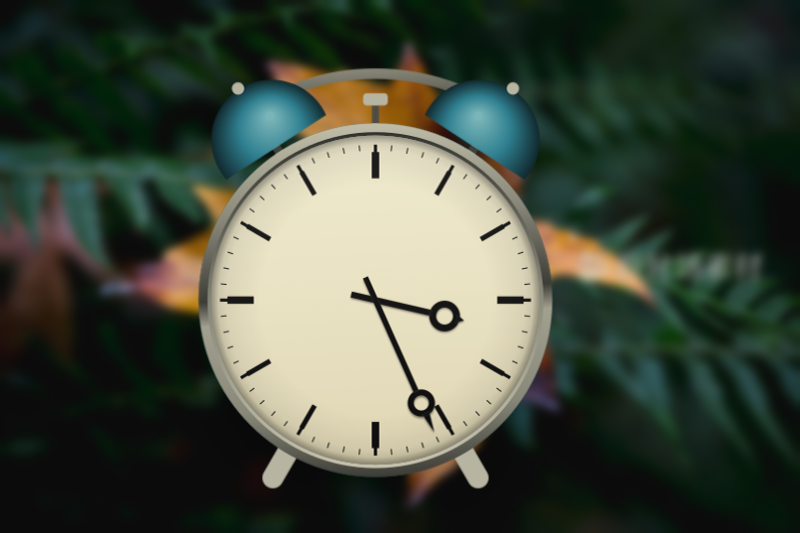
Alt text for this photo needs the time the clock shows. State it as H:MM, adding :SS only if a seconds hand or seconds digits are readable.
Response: 3:26
